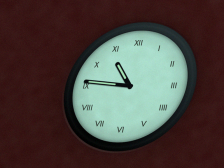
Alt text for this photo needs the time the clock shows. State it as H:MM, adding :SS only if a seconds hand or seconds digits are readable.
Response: 10:46
